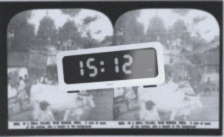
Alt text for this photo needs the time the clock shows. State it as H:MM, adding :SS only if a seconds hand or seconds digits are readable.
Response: 15:12
